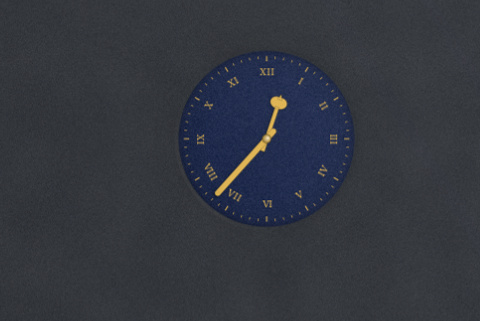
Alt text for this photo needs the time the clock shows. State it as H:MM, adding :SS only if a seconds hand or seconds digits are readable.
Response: 12:37
